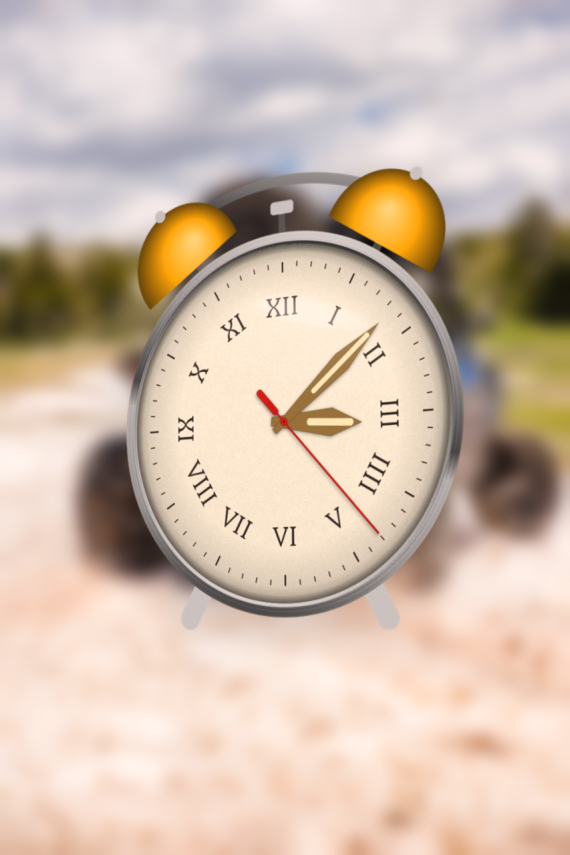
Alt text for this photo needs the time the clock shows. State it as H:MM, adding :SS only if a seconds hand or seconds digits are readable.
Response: 3:08:23
